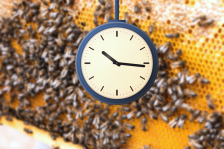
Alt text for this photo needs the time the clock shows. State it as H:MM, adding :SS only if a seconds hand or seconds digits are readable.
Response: 10:16
